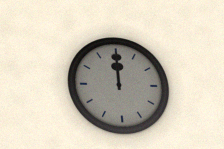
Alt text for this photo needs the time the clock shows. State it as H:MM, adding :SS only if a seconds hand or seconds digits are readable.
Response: 12:00
